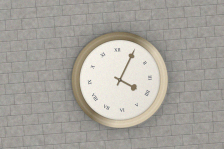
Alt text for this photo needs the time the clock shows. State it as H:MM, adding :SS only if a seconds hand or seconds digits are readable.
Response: 4:05
